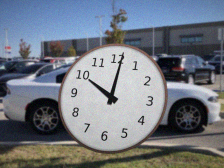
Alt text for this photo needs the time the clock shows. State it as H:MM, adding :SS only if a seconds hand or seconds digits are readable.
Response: 10:01
